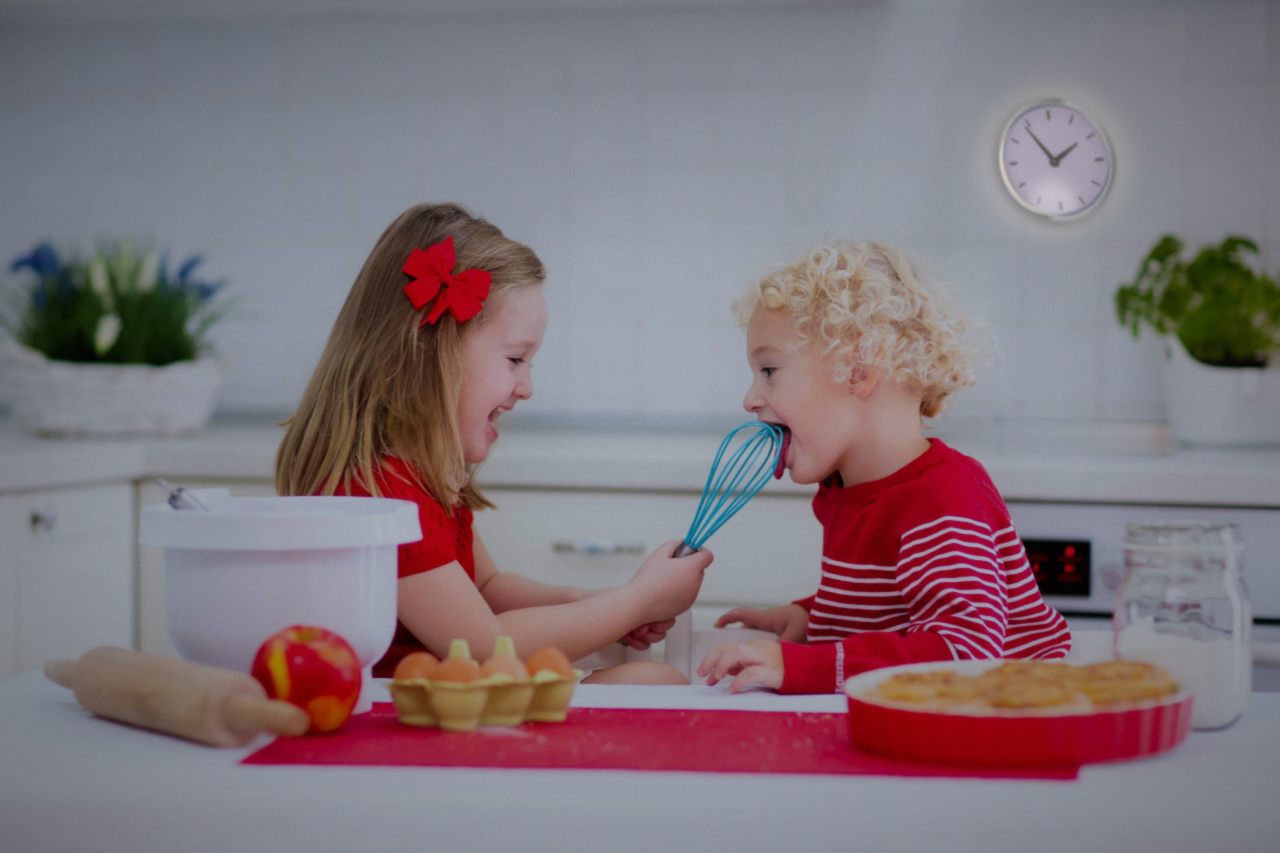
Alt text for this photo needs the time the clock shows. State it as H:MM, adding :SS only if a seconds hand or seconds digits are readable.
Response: 1:54
